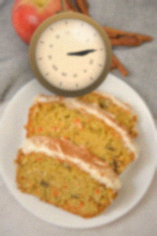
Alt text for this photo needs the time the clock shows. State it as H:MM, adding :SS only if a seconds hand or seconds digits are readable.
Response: 3:15
